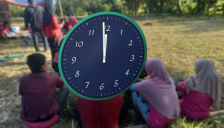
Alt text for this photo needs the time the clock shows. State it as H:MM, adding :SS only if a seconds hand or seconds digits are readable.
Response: 11:59
